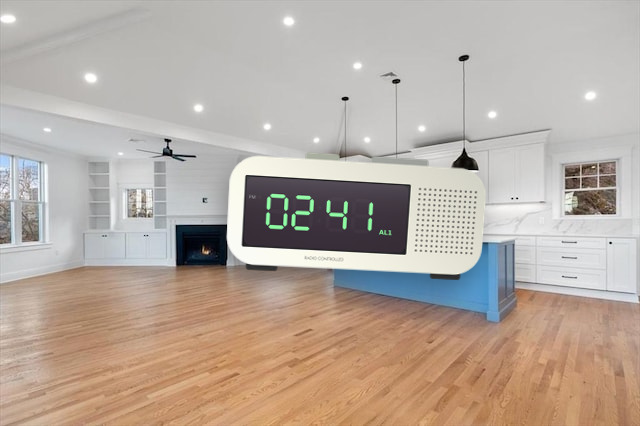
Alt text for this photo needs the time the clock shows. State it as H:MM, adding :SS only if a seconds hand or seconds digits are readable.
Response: 2:41
